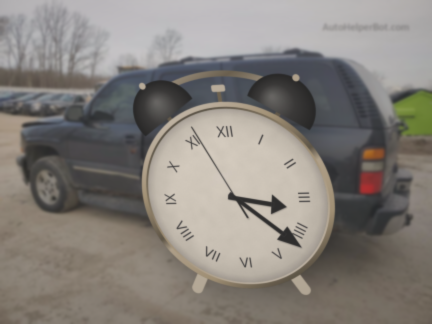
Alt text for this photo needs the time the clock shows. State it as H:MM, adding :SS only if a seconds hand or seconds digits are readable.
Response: 3:21:56
